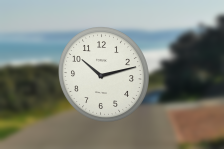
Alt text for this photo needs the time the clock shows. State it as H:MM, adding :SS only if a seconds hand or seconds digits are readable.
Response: 10:12
